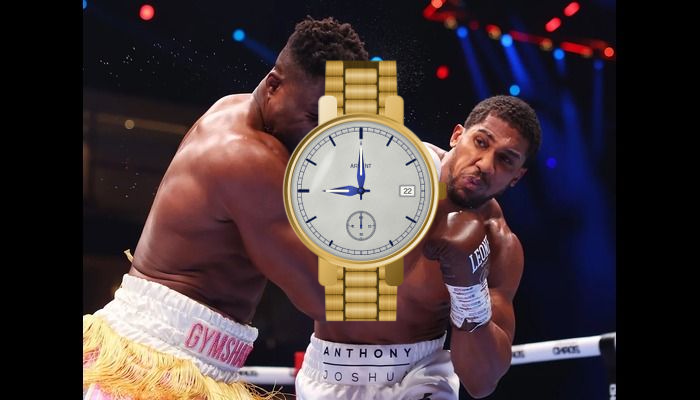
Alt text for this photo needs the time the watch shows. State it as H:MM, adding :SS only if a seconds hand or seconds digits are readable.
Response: 9:00
